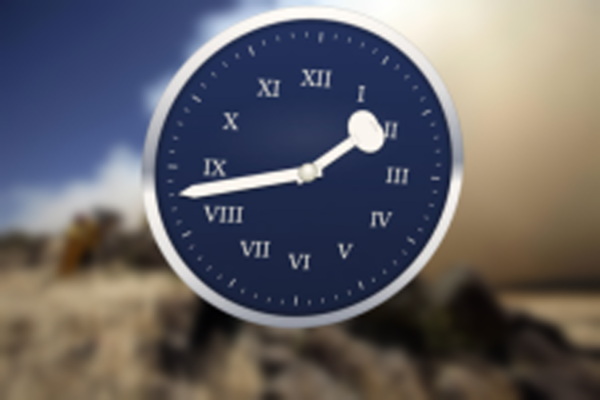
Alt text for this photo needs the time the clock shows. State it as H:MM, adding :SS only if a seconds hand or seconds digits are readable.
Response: 1:43
